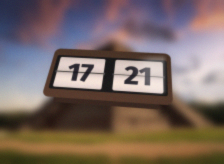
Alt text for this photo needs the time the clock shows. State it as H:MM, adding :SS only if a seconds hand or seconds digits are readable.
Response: 17:21
